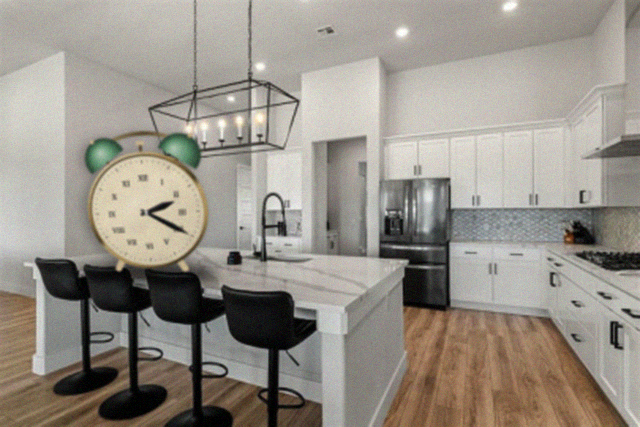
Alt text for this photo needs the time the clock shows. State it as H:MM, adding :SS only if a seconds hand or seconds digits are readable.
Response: 2:20
